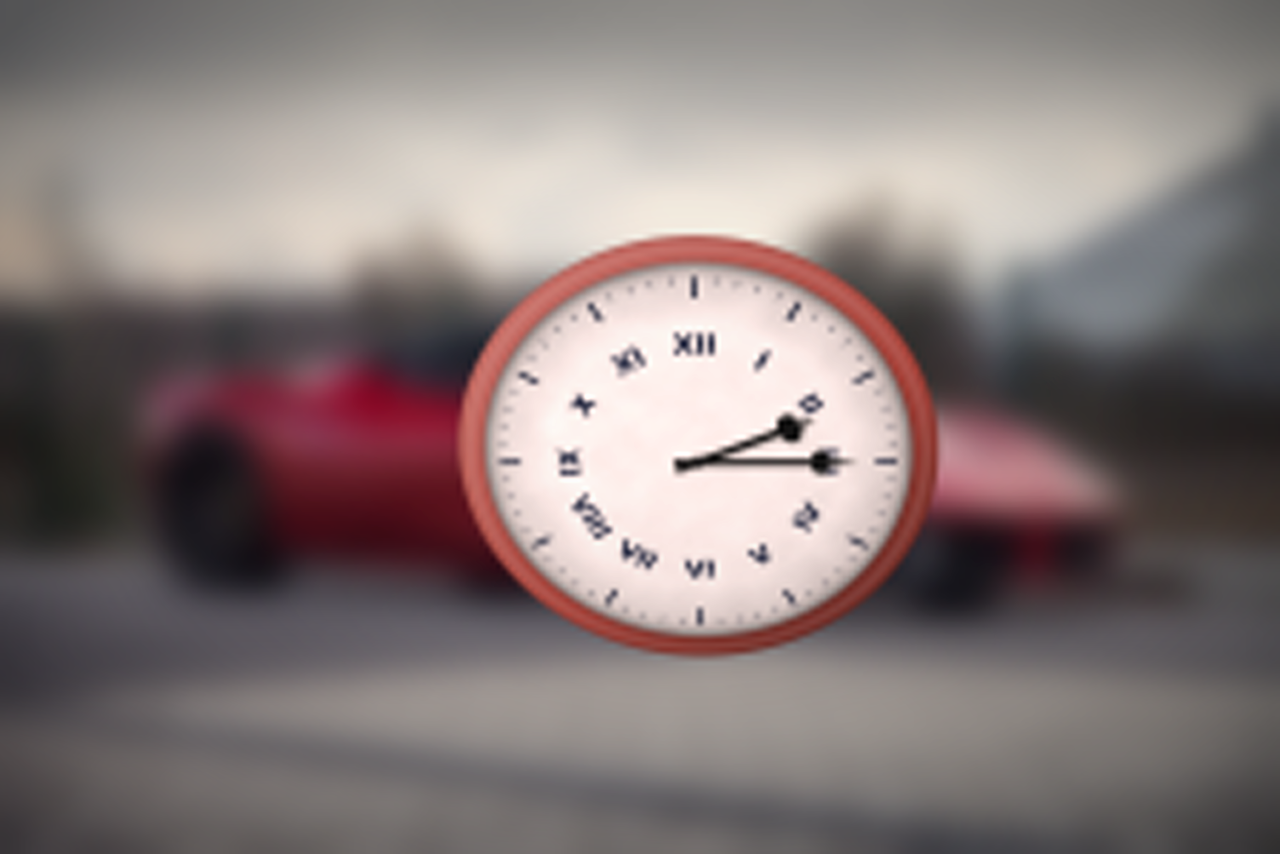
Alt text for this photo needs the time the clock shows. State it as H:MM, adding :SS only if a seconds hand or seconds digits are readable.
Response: 2:15
